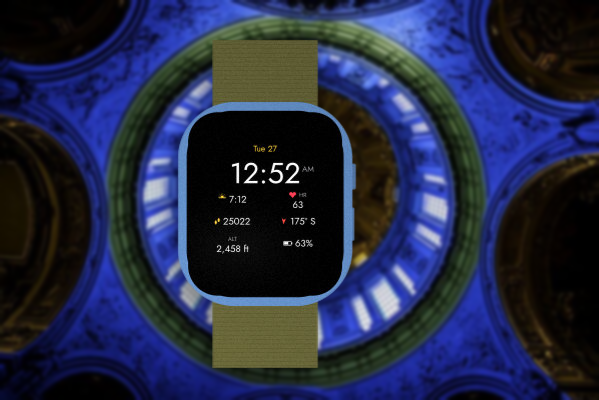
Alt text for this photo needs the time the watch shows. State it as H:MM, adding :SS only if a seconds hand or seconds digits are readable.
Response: 12:52
